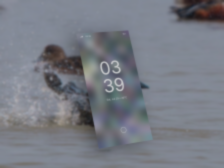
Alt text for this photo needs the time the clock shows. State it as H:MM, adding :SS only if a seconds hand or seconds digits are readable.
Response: 3:39
